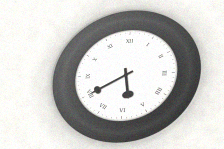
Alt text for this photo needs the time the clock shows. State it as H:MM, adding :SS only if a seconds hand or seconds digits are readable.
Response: 5:40
